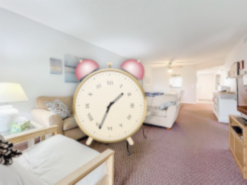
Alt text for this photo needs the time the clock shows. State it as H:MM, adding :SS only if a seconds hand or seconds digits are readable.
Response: 1:34
